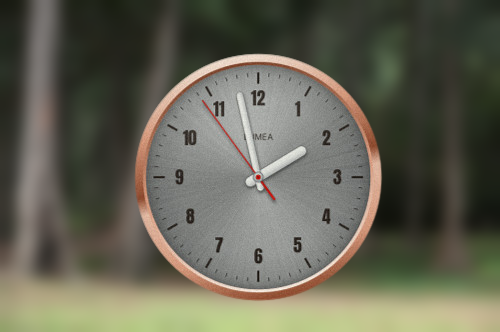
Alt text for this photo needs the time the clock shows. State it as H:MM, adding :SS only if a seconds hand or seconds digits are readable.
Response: 1:57:54
